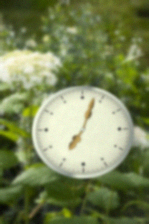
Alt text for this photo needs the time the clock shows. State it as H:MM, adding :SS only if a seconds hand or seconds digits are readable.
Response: 7:03
